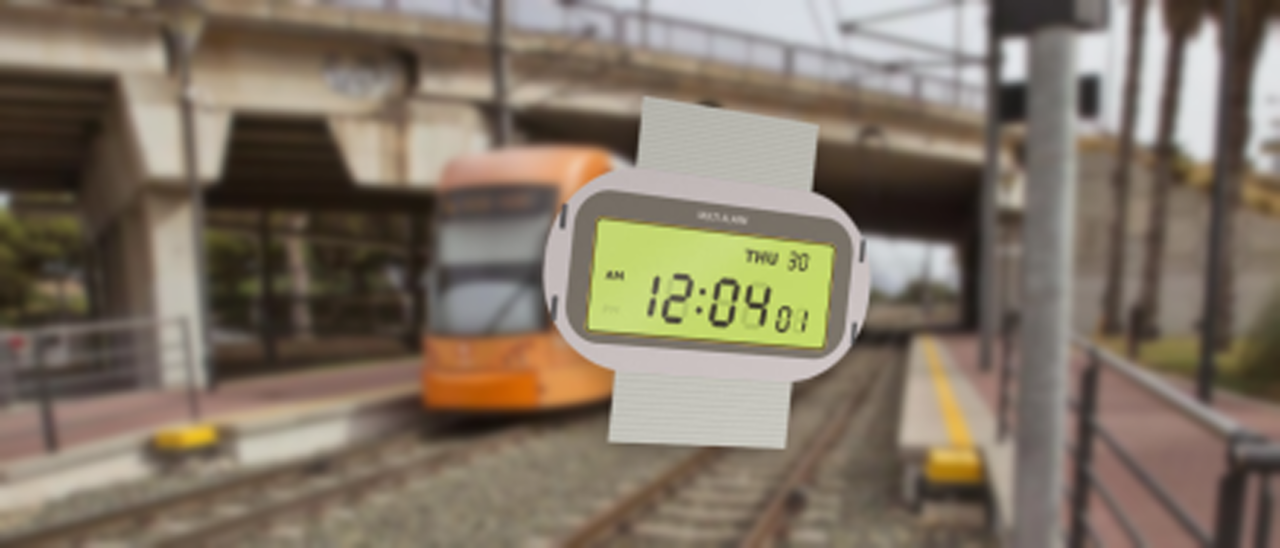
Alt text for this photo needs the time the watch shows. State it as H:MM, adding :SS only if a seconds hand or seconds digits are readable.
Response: 12:04:01
